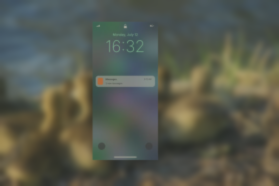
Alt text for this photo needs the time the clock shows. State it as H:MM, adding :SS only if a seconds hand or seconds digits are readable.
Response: 16:32
